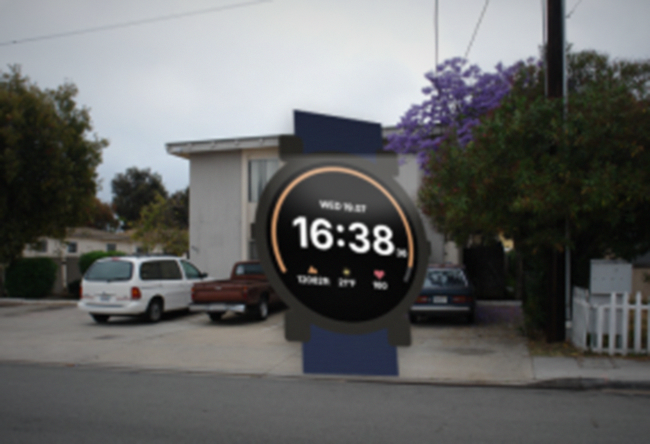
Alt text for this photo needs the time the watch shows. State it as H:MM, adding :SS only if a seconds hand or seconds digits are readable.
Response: 16:38
